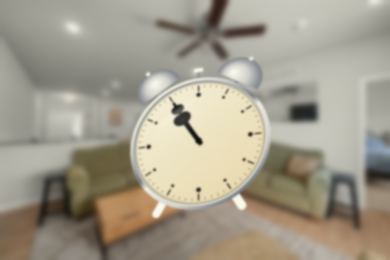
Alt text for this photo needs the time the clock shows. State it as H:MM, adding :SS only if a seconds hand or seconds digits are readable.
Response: 10:55
